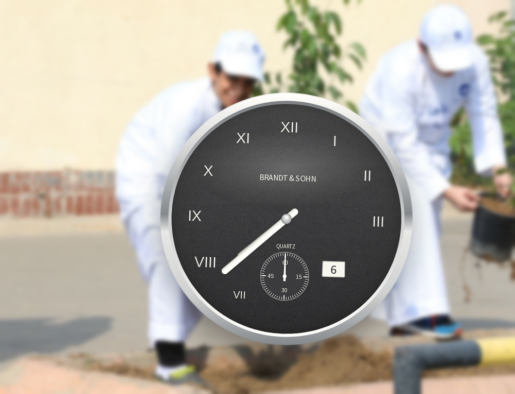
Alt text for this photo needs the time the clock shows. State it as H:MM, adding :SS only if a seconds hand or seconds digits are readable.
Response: 7:38
